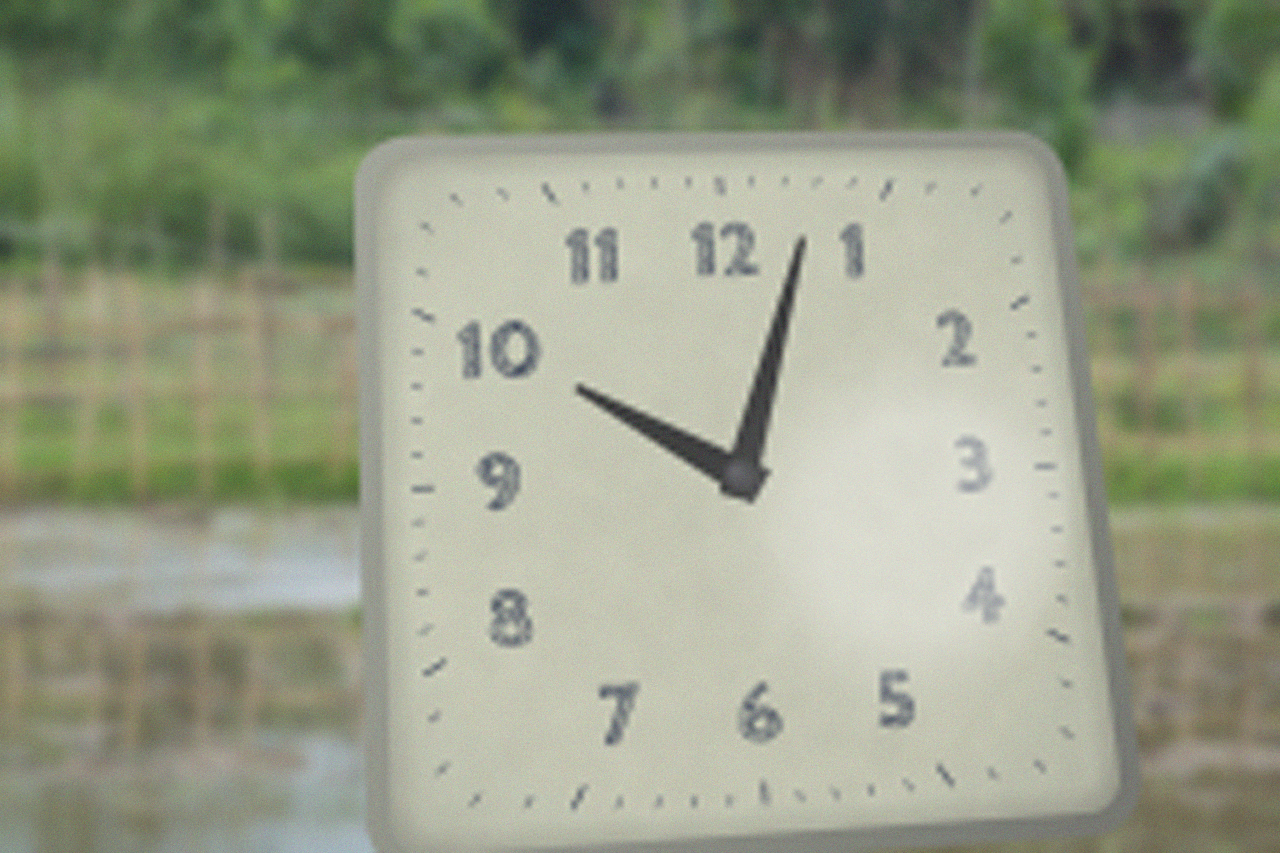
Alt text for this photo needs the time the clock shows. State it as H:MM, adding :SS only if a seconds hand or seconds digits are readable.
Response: 10:03
